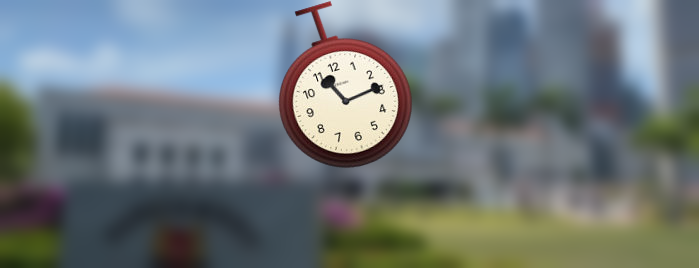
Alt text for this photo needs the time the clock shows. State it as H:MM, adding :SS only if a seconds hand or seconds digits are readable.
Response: 11:14
